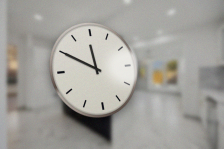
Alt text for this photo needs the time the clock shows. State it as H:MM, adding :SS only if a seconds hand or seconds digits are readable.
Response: 11:50
